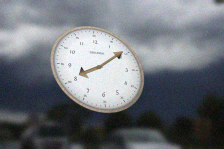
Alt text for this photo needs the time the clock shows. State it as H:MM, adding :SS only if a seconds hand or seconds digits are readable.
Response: 8:09
